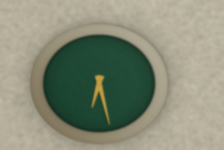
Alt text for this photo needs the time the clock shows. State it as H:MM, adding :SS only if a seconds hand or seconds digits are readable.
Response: 6:28
